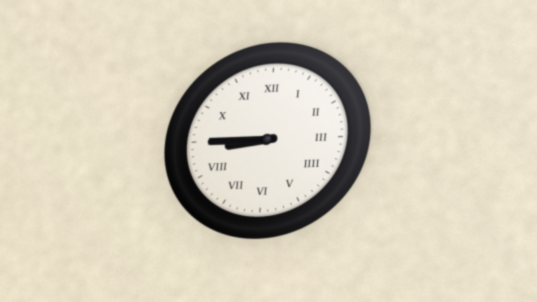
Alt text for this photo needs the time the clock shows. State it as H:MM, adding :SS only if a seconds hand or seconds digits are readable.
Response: 8:45
